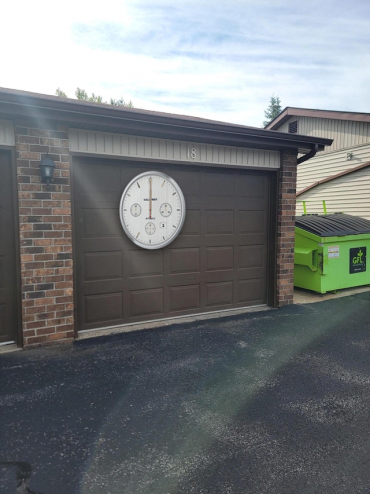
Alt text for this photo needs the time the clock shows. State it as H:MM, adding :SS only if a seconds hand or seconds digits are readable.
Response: 12:00
